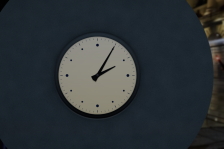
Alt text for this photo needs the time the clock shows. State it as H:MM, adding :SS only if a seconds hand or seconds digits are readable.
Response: 2:05
